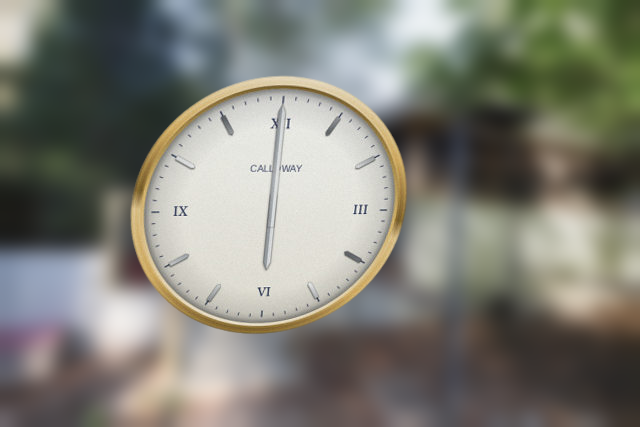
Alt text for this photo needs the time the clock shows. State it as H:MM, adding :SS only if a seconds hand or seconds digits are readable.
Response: 6:00
